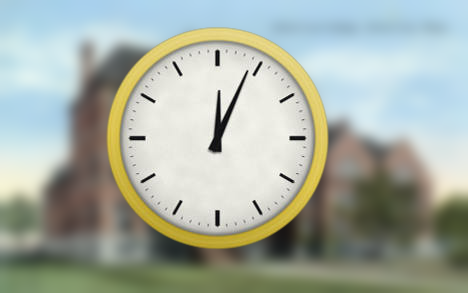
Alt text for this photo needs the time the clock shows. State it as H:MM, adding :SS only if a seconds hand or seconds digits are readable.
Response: 12:04
